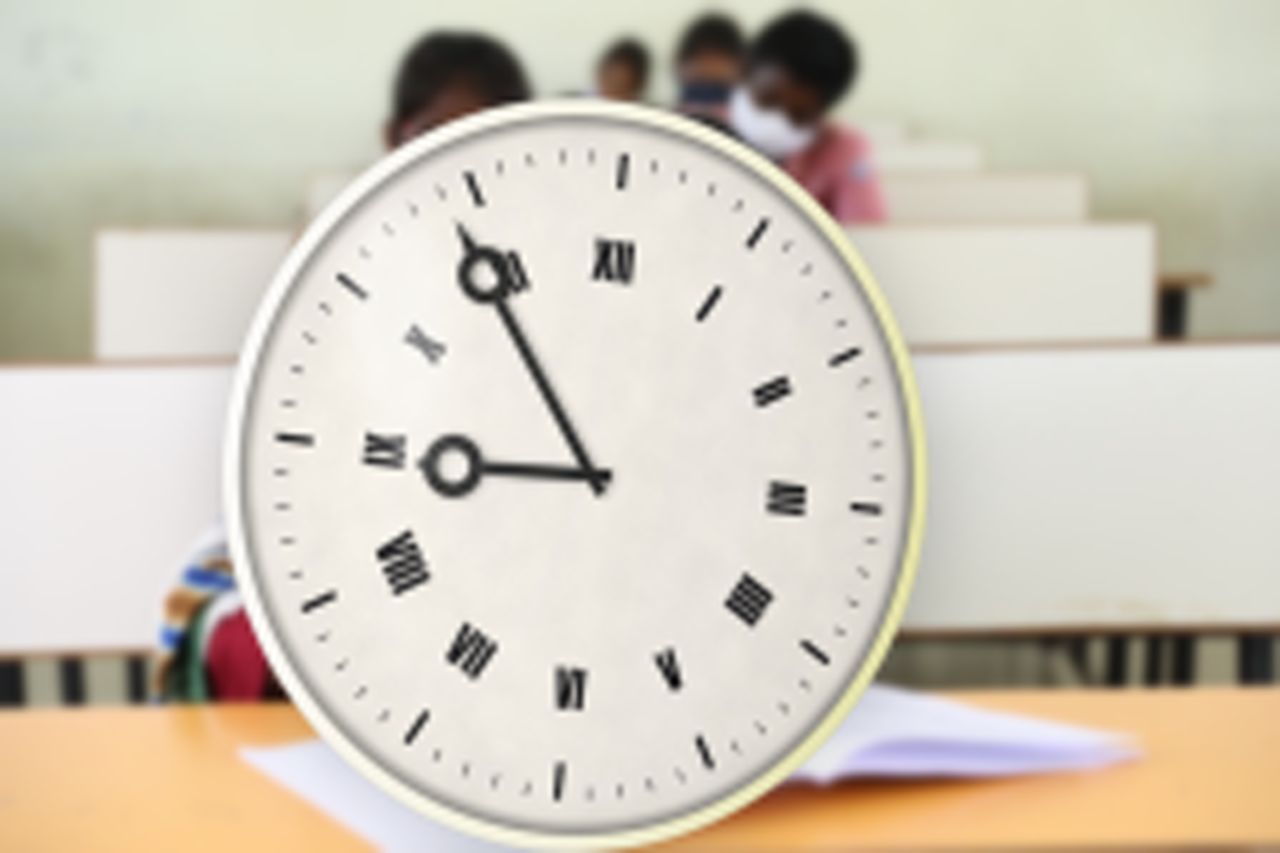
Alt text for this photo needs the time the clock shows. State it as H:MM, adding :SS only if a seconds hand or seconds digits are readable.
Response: 8:54
